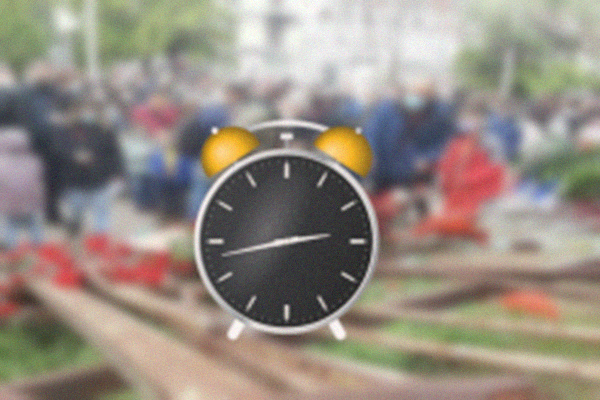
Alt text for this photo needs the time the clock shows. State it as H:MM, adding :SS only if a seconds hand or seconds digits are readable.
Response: 2:43
